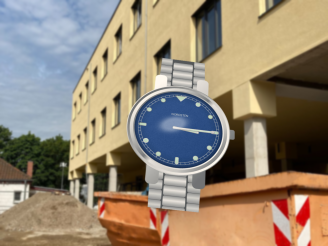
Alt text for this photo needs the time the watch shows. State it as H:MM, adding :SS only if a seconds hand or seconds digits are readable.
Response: 3:15
